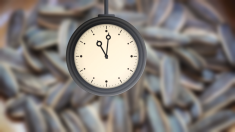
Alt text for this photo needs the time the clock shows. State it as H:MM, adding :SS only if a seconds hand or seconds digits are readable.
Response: 11:01
